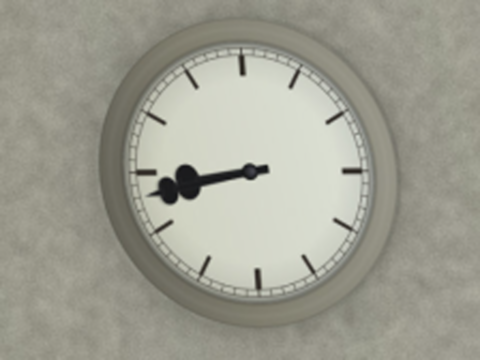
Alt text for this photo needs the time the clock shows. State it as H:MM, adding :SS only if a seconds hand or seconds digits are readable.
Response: 8:43
